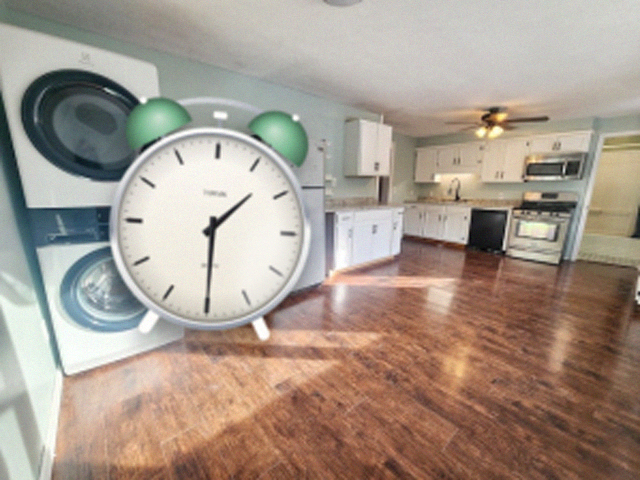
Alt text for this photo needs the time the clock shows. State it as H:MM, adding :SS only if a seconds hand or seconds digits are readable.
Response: 1:30
